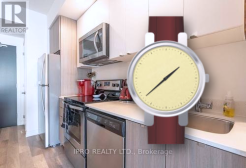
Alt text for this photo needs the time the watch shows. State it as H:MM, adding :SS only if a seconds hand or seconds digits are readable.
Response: 1:38
